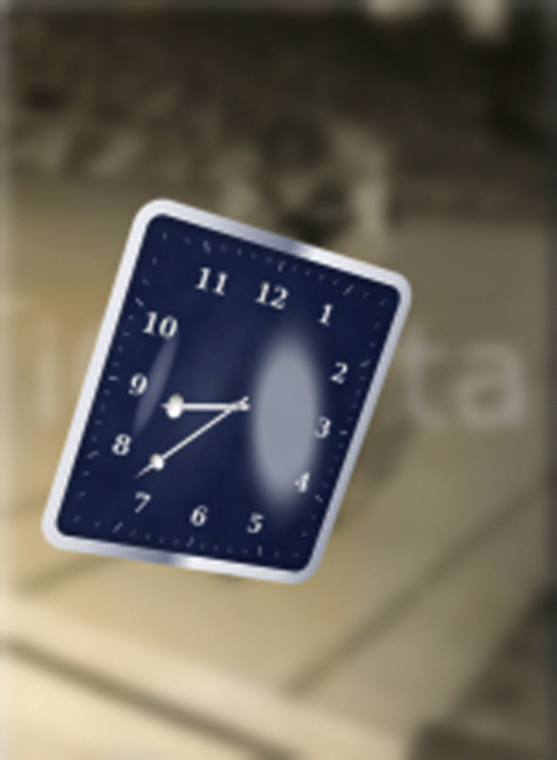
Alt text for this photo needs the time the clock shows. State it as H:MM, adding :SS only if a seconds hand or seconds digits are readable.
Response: 8:37
